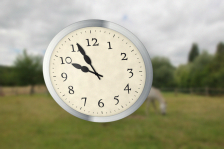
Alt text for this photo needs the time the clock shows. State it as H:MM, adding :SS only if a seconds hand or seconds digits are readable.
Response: 9:56
